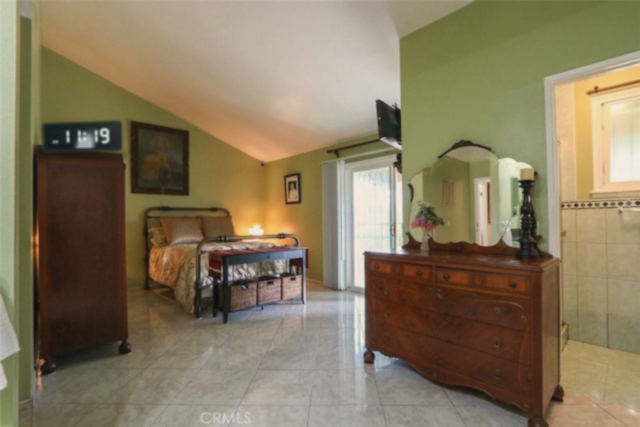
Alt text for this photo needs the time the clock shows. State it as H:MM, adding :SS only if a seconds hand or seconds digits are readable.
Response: 11:19
